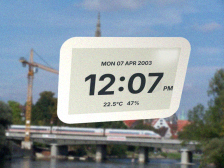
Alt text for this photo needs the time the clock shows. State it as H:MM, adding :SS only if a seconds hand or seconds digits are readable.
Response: 12:07
